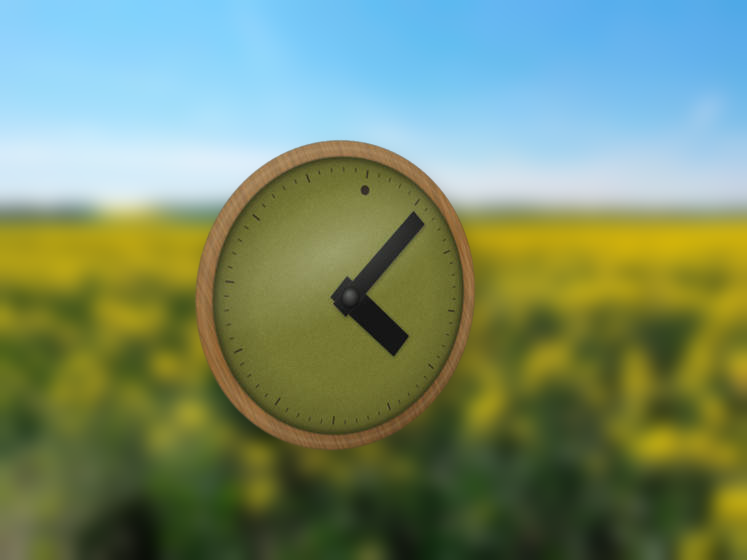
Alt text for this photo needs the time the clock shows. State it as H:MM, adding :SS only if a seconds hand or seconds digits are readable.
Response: 4:06
